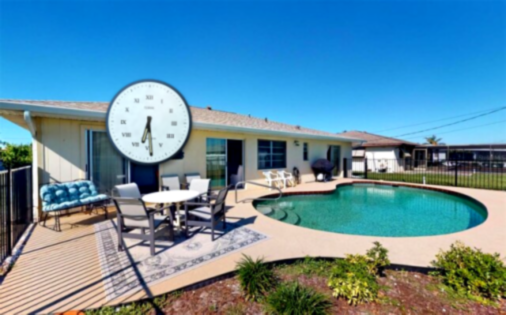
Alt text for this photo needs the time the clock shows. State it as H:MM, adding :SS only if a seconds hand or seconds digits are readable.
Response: 6:29
